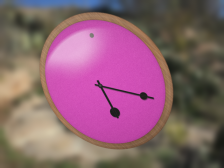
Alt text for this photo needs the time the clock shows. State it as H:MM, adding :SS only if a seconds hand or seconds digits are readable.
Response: 5:17
